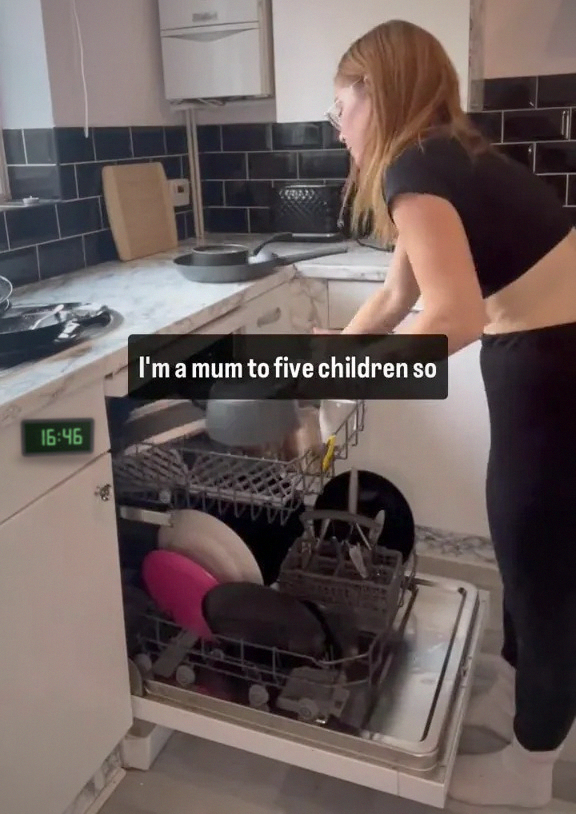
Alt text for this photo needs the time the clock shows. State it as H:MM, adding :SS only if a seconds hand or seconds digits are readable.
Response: 16:46
